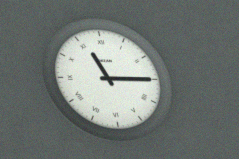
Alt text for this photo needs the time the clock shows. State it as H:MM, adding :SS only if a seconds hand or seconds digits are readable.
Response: 11:15
